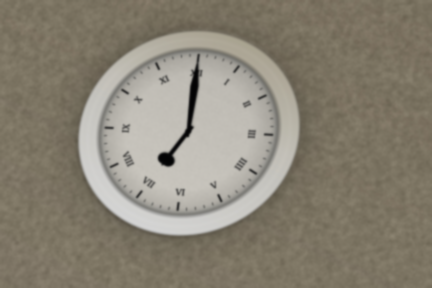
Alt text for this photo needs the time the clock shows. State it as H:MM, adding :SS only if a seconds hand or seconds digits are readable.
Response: 7:00
